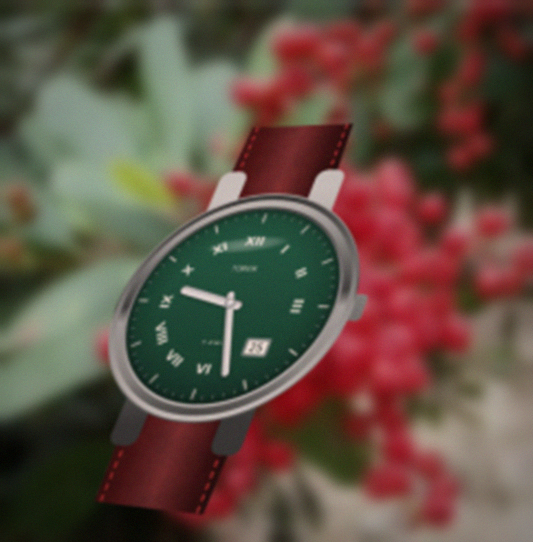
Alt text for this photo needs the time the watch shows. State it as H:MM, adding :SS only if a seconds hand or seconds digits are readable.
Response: 9:27
